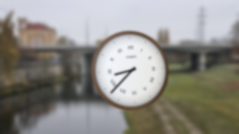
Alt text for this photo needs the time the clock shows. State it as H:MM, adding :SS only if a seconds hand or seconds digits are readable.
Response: 8:38
